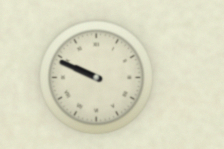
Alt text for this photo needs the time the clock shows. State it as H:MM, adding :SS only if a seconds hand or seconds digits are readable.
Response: 9:49
